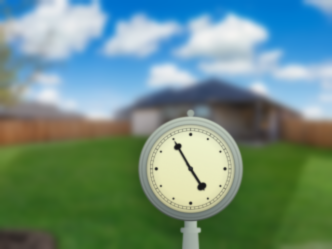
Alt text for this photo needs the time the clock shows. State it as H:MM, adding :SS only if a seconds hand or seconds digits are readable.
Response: 4:55
